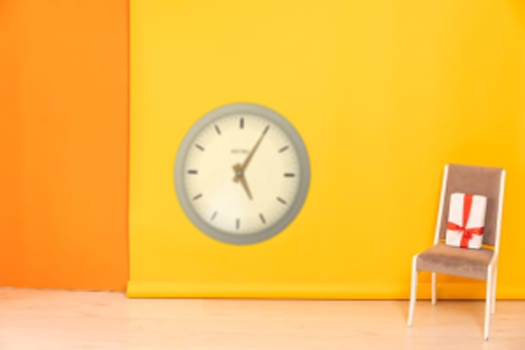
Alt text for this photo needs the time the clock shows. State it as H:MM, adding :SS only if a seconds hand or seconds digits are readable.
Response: 5:05
